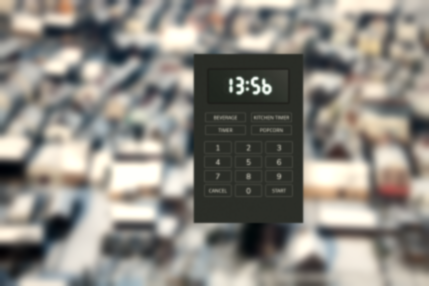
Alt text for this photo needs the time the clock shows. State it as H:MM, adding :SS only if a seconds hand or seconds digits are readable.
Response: 13:56
